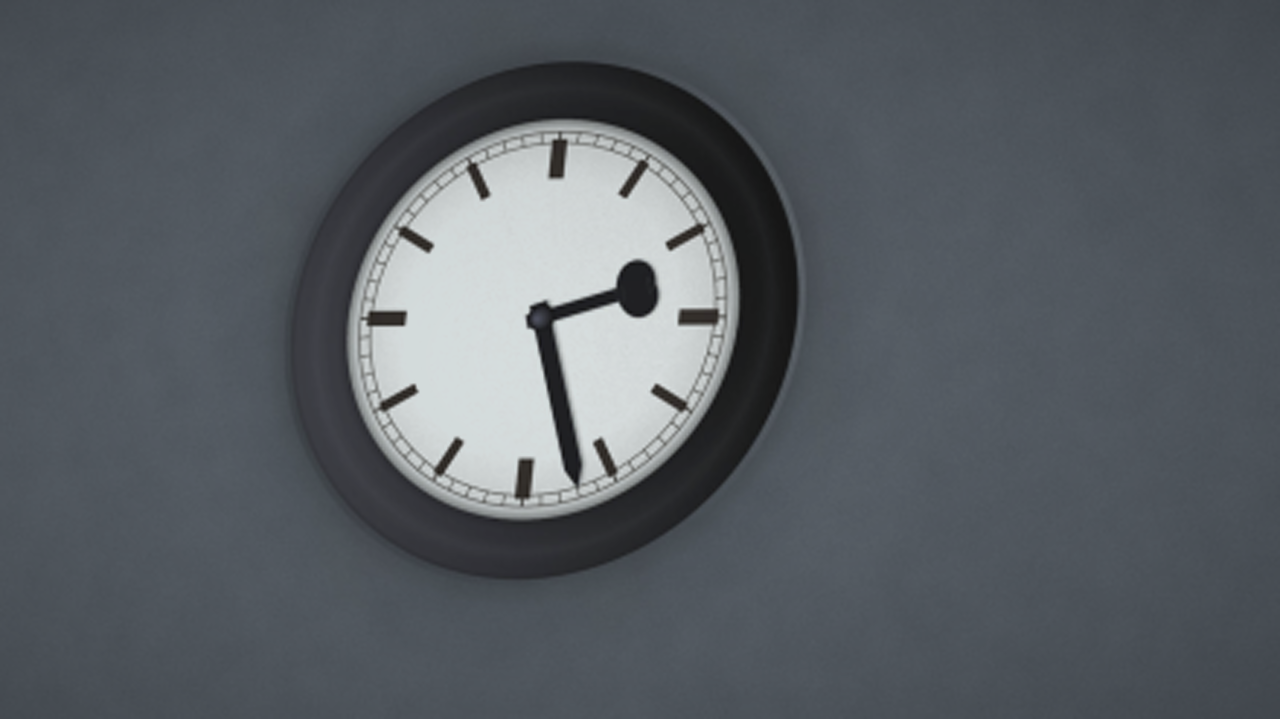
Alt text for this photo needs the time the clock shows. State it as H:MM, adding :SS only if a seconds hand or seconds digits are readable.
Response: 2:27
